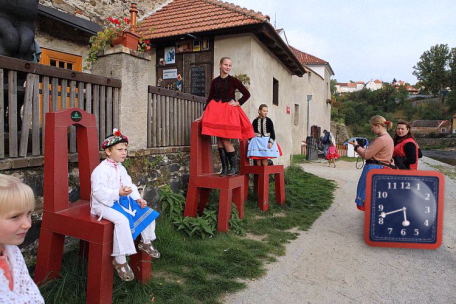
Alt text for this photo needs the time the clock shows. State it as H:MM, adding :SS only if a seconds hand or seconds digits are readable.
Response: 5:42
